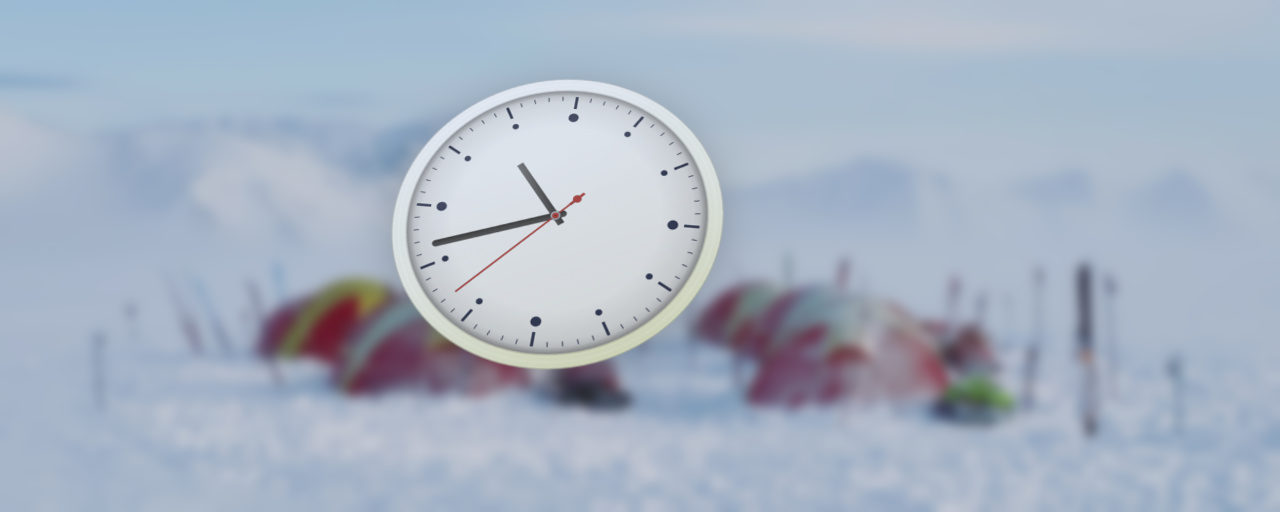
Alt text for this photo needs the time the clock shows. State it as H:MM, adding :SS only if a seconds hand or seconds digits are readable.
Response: 10:41:37
